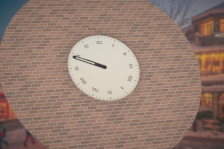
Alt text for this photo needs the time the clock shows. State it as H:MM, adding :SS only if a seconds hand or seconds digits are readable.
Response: 9:49
